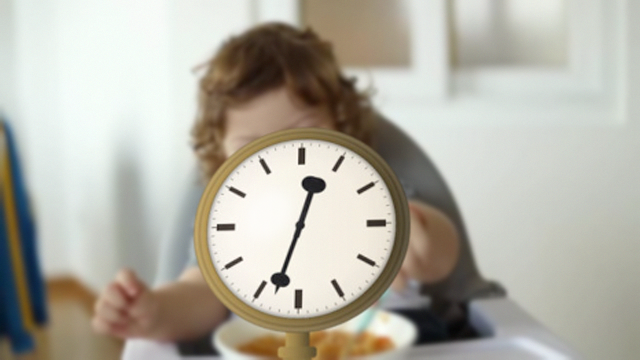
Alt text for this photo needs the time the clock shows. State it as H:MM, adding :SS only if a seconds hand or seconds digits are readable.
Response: 12:33
